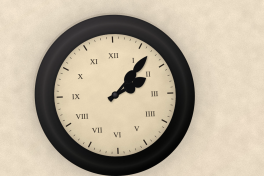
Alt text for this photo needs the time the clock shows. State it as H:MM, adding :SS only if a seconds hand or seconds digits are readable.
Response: 2:07
